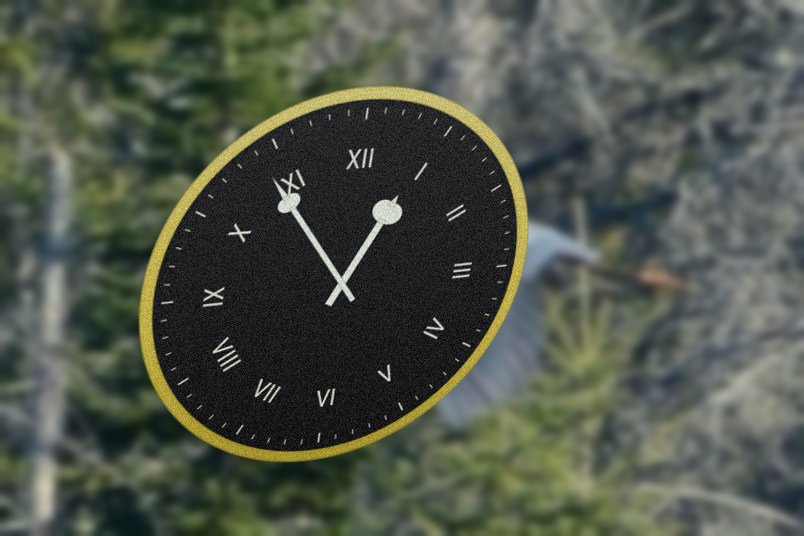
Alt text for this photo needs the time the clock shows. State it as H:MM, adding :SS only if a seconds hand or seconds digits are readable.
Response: 12:54
